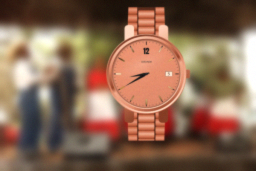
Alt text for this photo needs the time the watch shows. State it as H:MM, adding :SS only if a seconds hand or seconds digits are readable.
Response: 8:40
